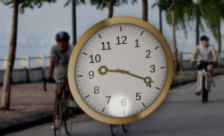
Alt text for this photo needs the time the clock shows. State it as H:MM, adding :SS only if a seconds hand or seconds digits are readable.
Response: 9:19
